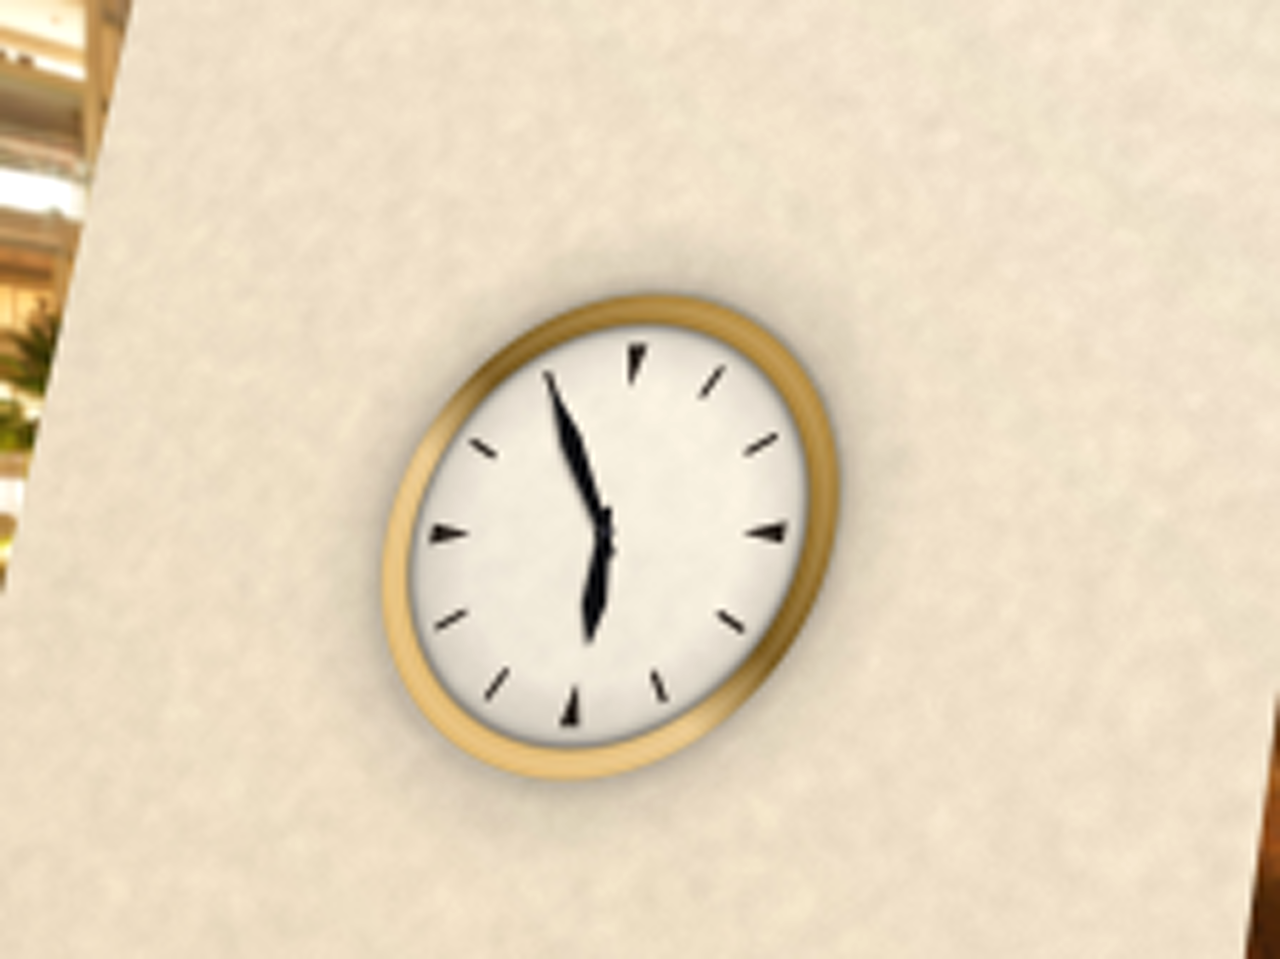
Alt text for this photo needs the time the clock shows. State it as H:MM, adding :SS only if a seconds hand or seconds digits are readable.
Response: 5:55
